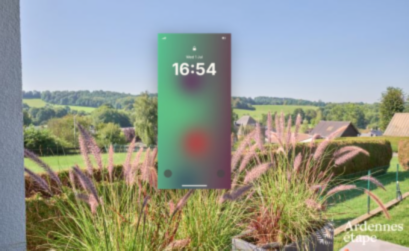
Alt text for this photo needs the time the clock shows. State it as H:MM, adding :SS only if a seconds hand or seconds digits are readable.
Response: 16:54
